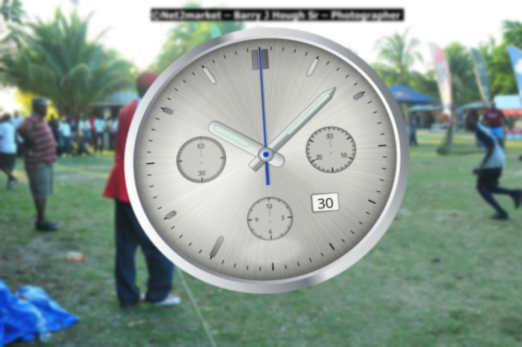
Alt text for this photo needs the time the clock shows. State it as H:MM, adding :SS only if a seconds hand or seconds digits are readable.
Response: 10:08
